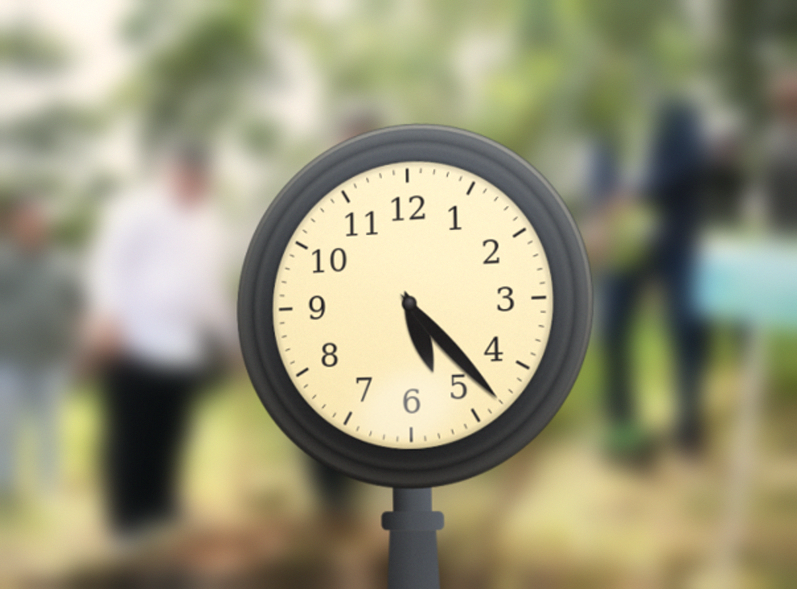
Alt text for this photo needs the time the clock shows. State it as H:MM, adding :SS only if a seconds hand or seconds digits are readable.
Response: 5:23
